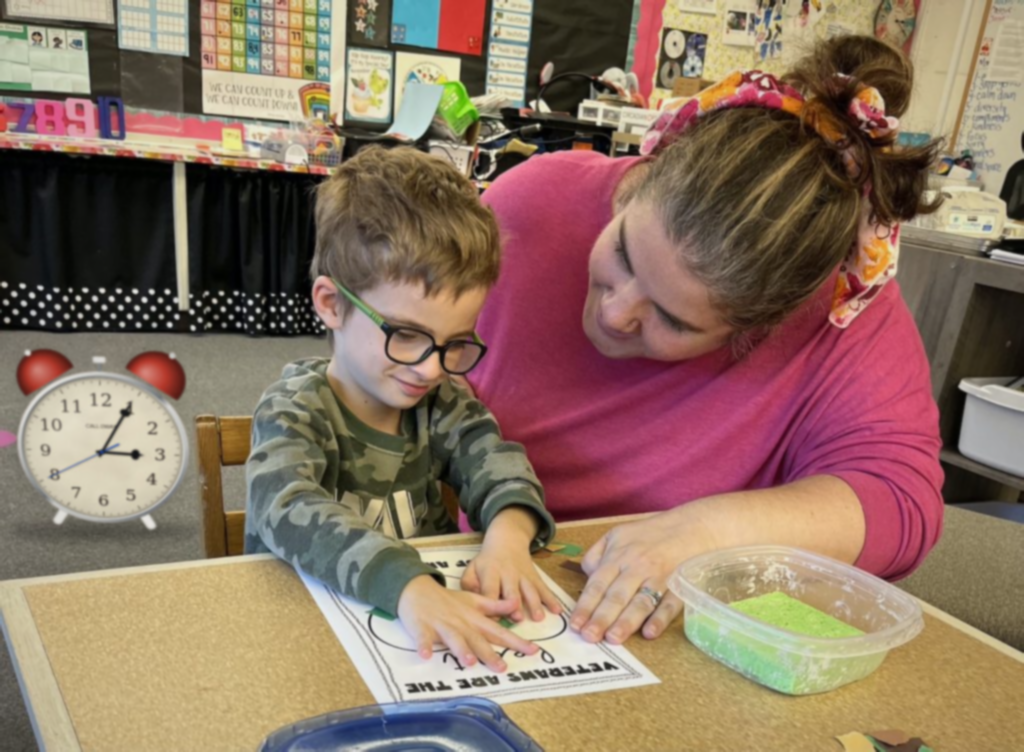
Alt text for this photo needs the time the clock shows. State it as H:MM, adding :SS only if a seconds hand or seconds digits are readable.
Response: 3:04:40
